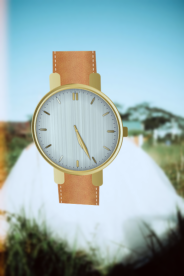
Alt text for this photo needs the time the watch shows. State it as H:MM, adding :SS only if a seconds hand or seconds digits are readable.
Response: 5:26
